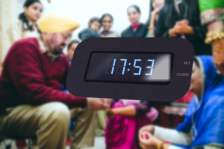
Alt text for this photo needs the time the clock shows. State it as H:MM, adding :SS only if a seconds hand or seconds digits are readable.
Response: 17:53
